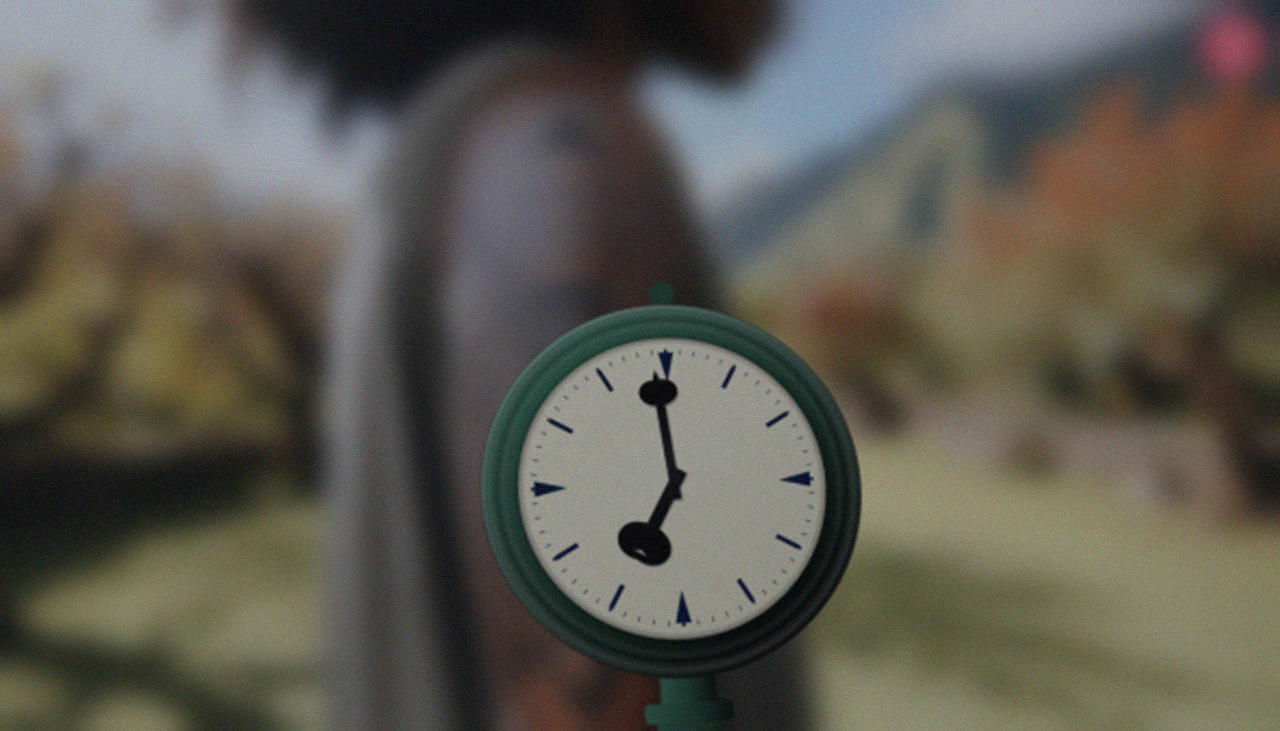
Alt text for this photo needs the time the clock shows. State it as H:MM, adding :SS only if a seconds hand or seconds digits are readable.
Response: 6:59
